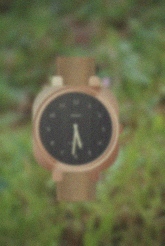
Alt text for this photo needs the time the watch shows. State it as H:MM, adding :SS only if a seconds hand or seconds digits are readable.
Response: 5:31
